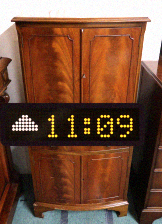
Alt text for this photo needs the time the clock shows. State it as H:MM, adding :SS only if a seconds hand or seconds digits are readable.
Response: 11:09
